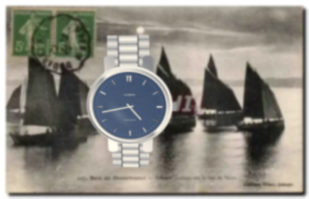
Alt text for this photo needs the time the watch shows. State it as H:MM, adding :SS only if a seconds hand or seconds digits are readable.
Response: 4:43
